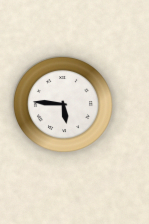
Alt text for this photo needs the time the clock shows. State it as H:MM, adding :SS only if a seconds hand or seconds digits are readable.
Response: 5:46
